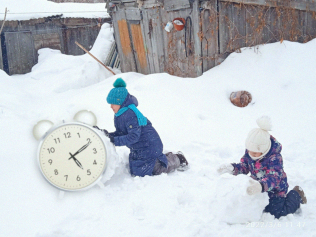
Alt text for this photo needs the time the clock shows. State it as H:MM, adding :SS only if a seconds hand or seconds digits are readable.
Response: 5:11
